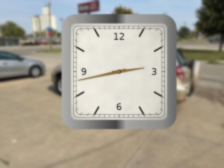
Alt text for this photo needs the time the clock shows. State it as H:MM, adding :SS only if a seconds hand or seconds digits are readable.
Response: 2:43
